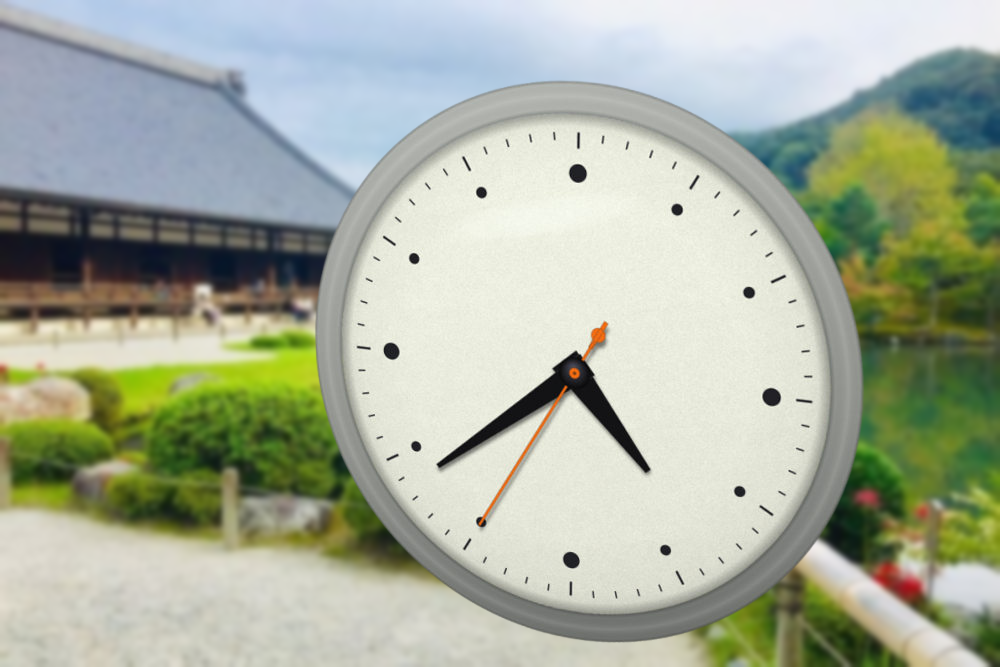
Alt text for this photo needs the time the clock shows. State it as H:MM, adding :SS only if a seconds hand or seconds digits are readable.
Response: 4:38:35
